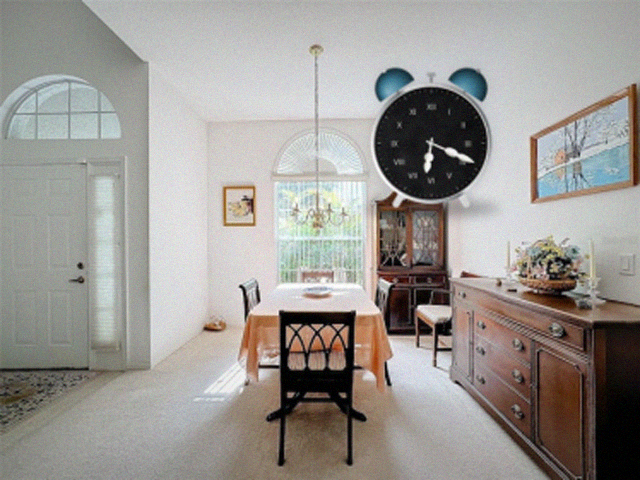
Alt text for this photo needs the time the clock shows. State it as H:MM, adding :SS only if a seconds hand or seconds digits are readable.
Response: 6:19
